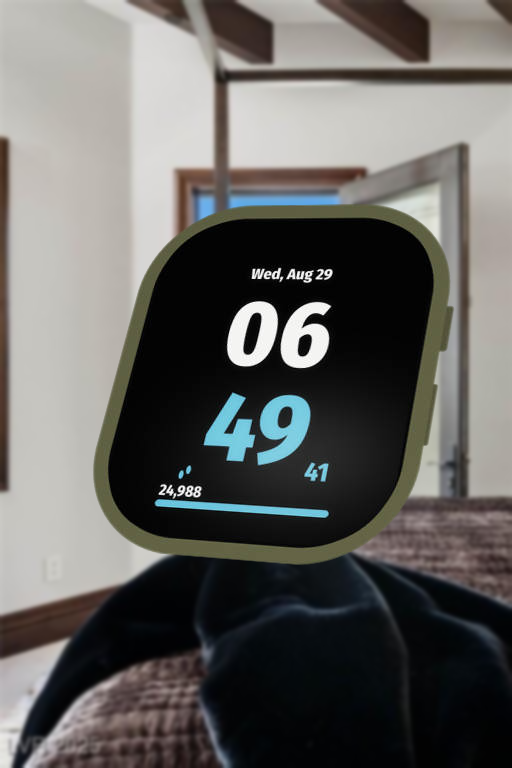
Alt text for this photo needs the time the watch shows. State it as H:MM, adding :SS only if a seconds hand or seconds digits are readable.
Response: 6:49:41
